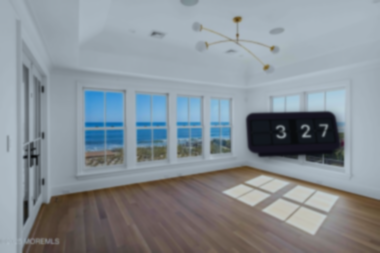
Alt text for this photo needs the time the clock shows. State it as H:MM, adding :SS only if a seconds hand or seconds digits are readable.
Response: 3:27
